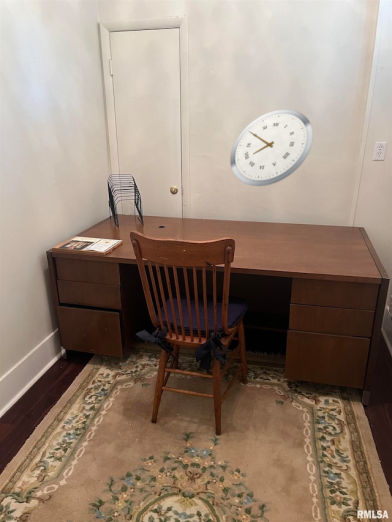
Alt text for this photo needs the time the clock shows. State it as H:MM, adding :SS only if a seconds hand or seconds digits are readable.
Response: 7:50
